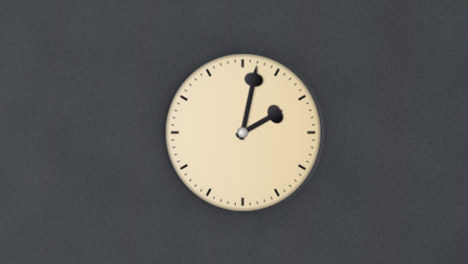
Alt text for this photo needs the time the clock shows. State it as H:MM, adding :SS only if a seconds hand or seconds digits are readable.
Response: 2:02
